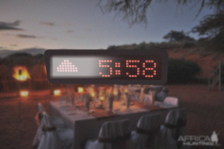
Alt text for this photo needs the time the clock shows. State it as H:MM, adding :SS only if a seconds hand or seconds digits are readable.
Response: 5:58
